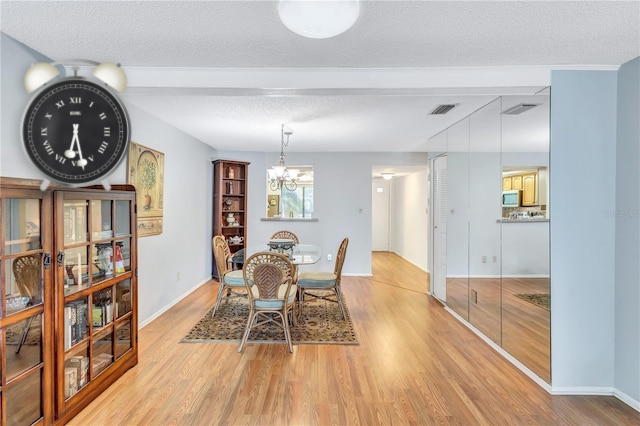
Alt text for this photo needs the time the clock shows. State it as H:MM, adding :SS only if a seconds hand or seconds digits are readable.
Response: 6:28
